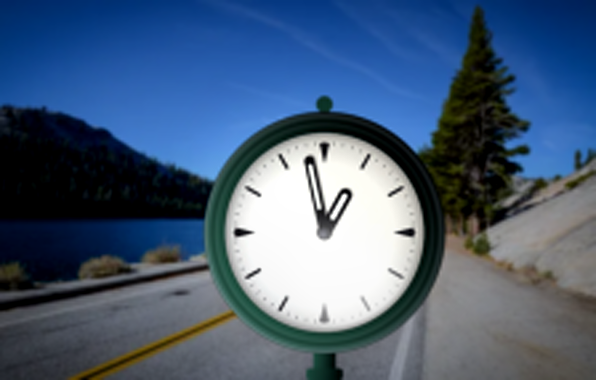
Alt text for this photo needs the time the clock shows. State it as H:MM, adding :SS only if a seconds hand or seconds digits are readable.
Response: 12:58
